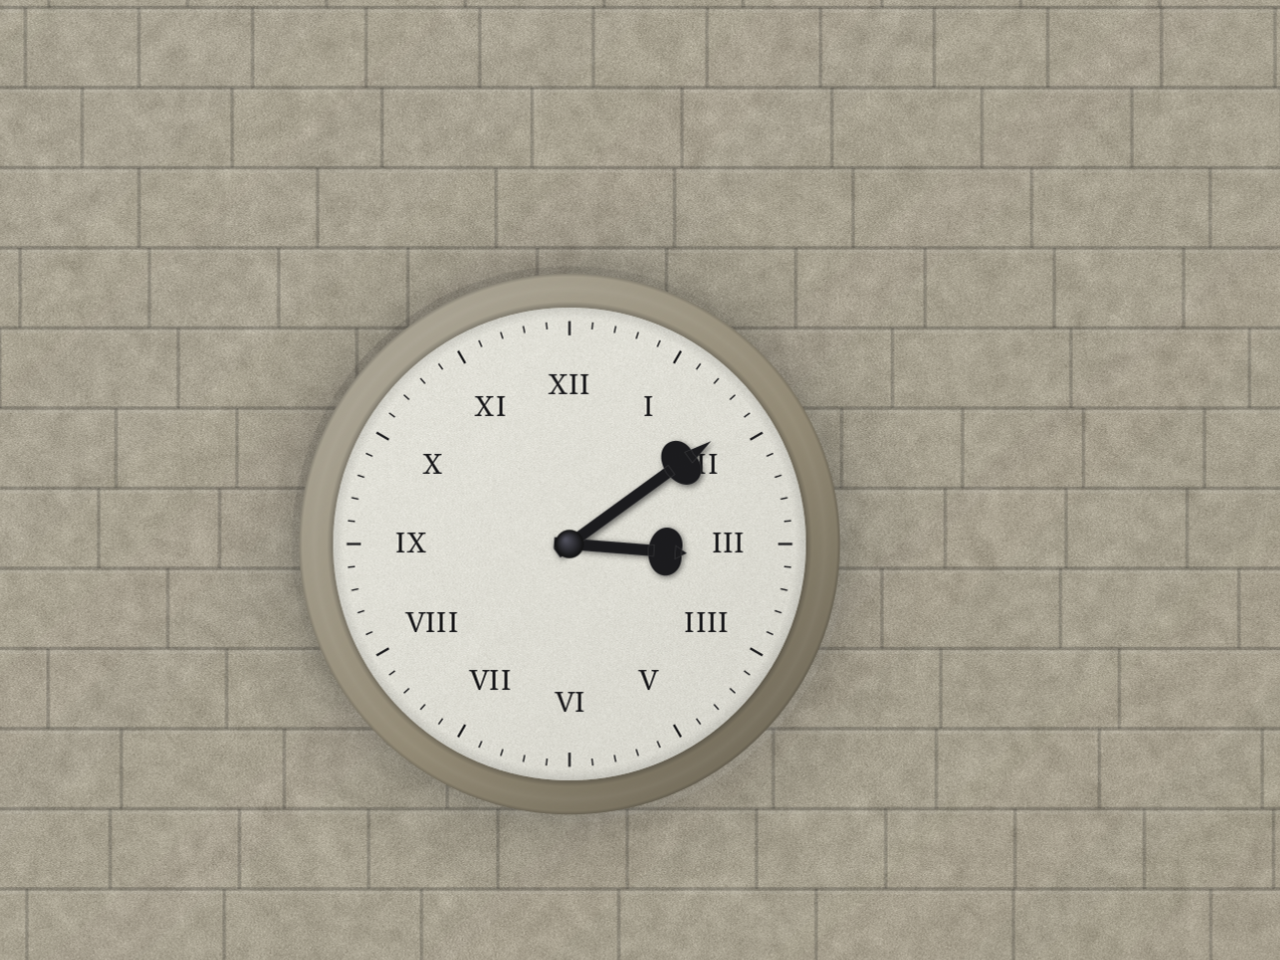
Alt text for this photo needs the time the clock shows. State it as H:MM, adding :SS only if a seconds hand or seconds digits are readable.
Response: 3:09
